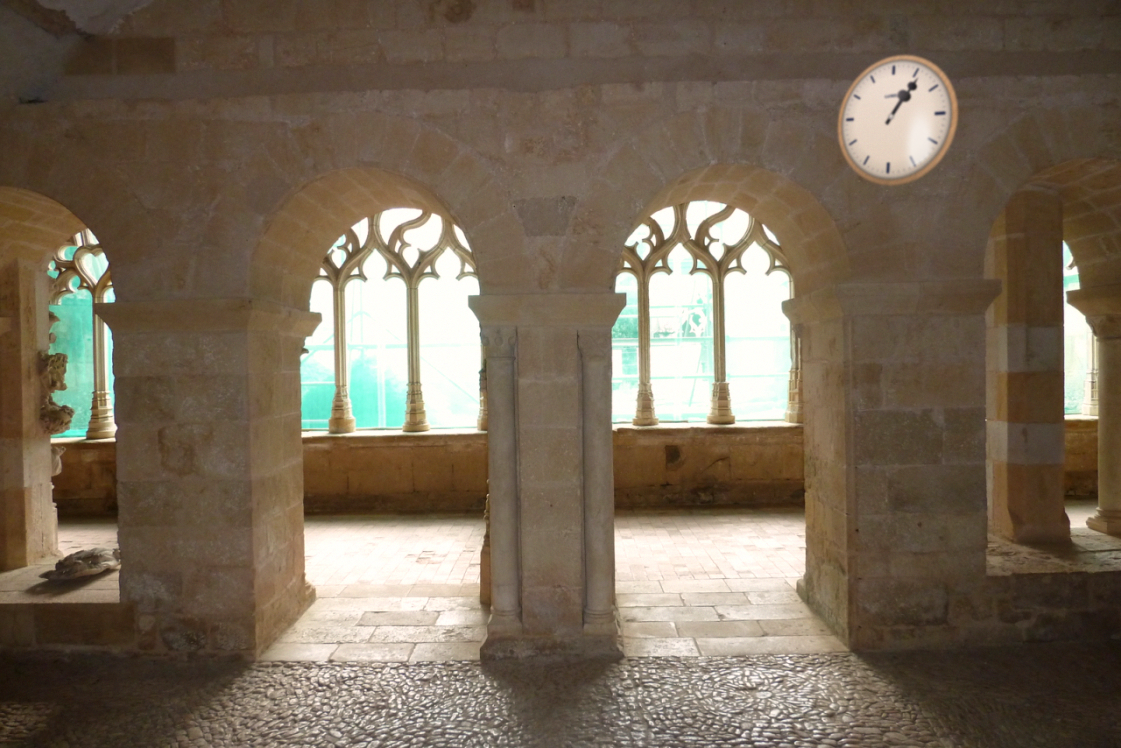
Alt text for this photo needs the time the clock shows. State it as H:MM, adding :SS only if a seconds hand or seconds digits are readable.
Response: 1:06
